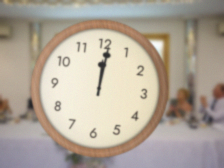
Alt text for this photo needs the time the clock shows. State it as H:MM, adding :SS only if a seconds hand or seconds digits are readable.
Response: 12:01
